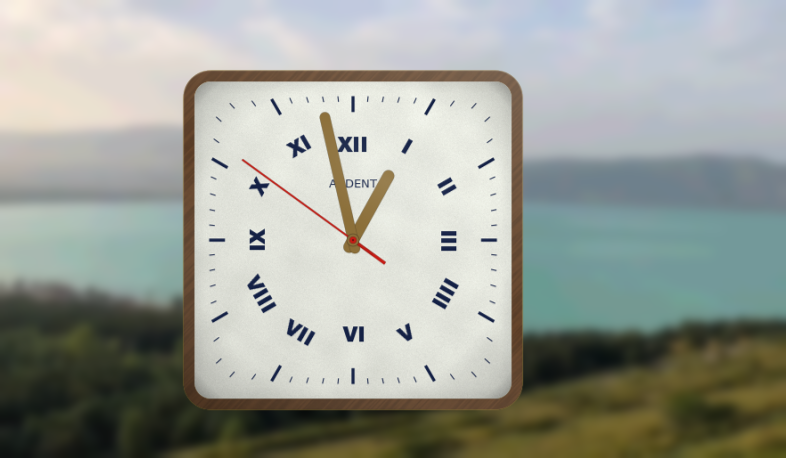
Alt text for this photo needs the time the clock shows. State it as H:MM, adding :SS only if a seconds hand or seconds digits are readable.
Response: 12:57:51
